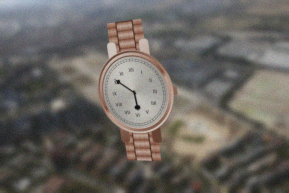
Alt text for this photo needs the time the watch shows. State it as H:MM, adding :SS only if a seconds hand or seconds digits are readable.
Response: 5:51
